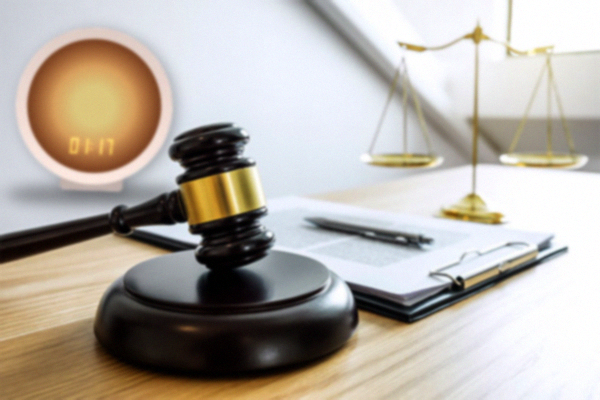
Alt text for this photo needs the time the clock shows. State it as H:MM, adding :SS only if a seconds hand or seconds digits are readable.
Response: 1:17
